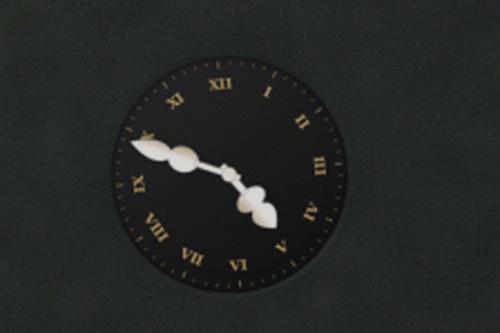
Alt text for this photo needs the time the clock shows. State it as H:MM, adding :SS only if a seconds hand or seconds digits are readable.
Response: 4:49
